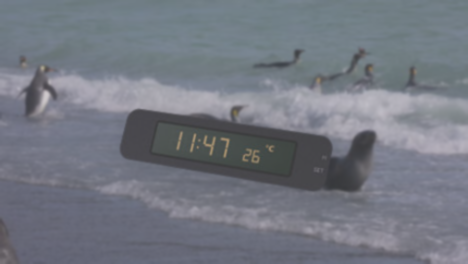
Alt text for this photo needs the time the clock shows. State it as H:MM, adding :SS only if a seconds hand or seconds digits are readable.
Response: 11:47
